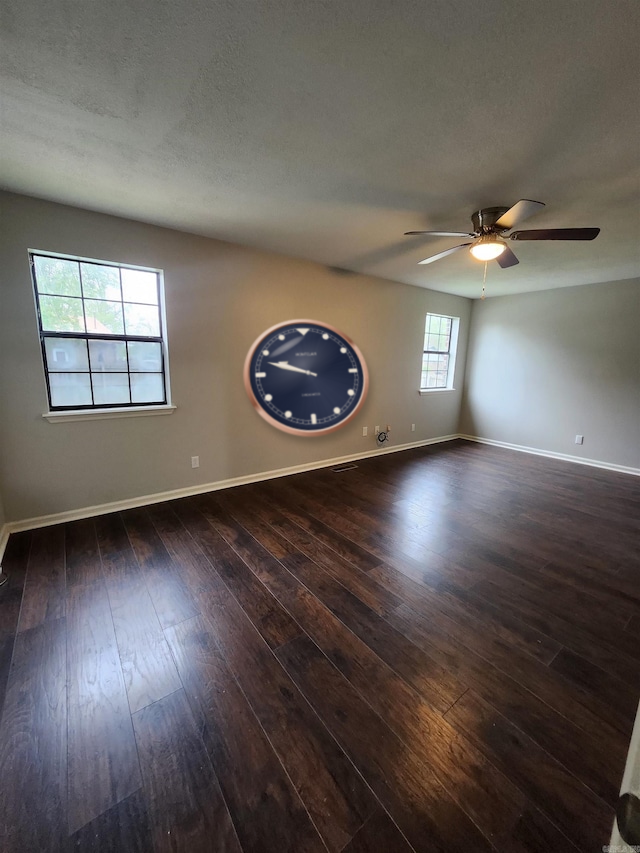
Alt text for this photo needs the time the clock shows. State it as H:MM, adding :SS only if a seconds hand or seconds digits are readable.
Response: 9:48
